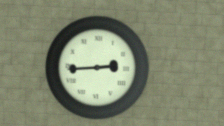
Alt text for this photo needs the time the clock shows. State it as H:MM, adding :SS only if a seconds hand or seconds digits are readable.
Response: 2:44
